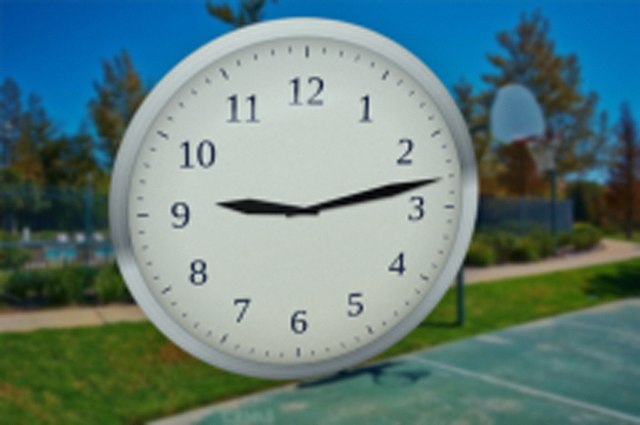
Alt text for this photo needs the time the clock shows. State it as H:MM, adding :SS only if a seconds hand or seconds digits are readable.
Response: 9:13
